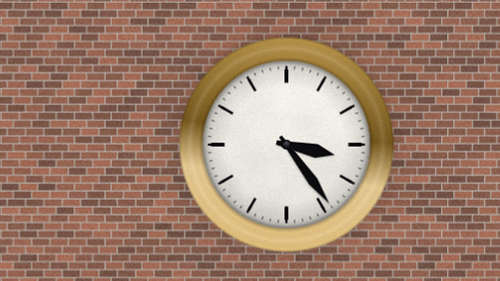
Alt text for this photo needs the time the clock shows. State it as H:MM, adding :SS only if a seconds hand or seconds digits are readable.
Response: 3:24
